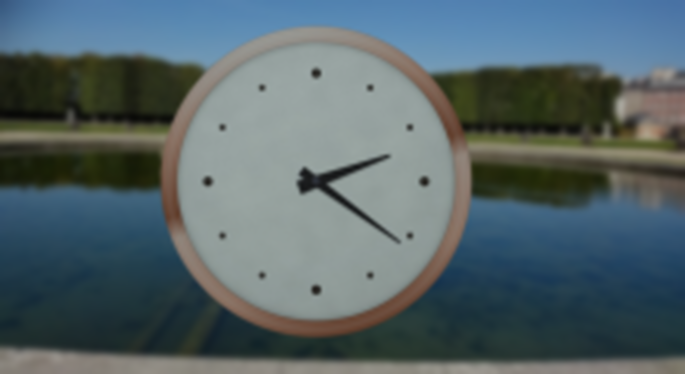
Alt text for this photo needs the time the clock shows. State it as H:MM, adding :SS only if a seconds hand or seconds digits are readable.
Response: 2:21
